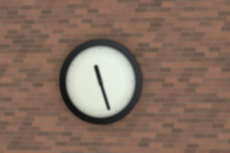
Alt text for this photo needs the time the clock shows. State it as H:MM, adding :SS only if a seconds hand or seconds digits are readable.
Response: 11:27
